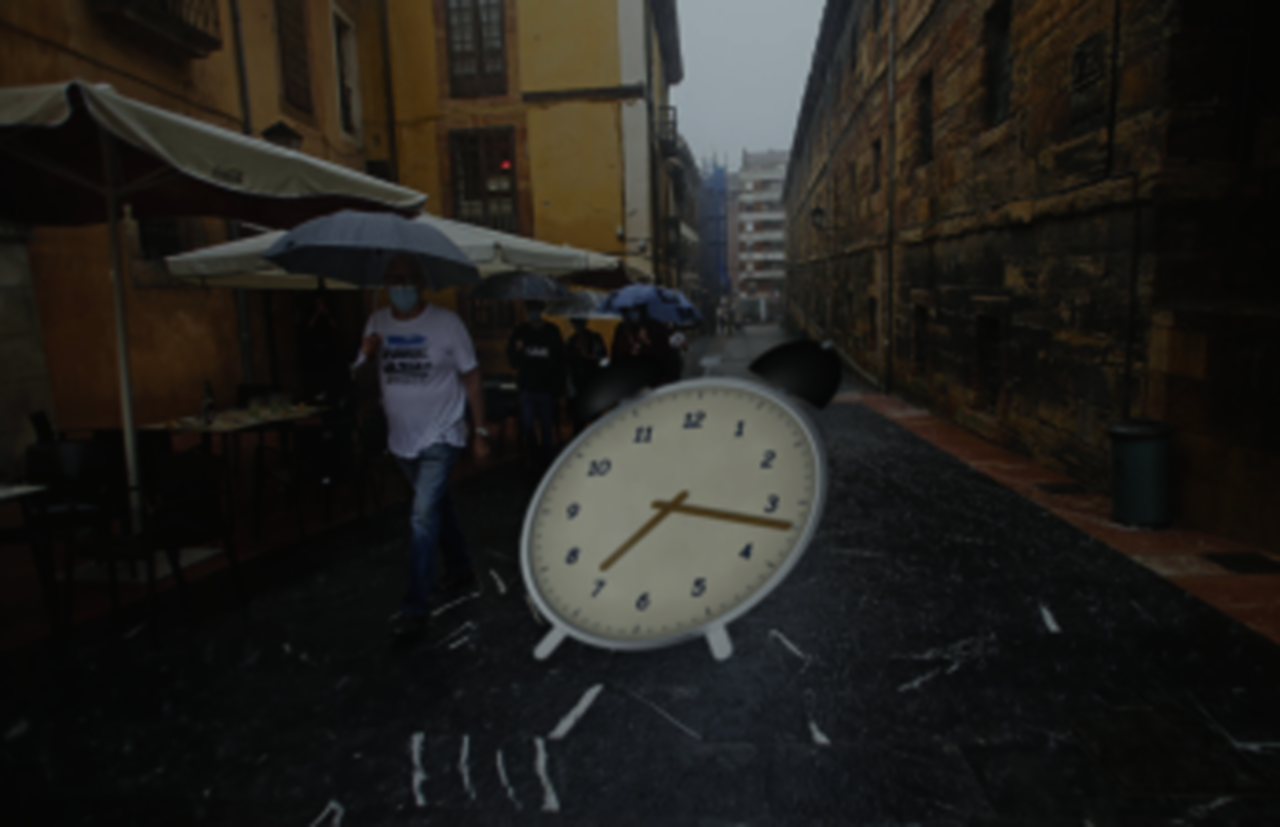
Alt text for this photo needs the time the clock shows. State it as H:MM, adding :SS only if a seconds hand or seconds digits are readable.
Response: 7:17
